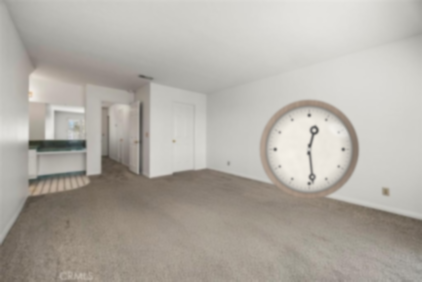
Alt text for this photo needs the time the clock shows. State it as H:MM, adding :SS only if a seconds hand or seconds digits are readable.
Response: 12:29
